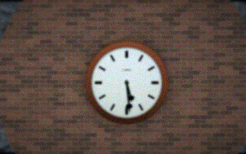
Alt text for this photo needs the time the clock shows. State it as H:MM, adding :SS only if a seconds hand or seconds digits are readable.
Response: 5:29
